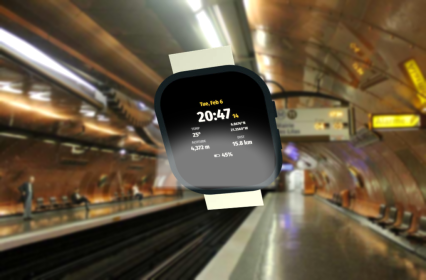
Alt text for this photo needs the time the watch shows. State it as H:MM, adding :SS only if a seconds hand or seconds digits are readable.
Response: 20:47
